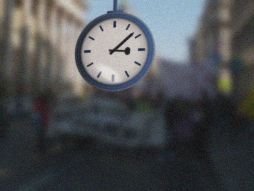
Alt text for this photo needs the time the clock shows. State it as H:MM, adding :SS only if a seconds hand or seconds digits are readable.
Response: 3:08
